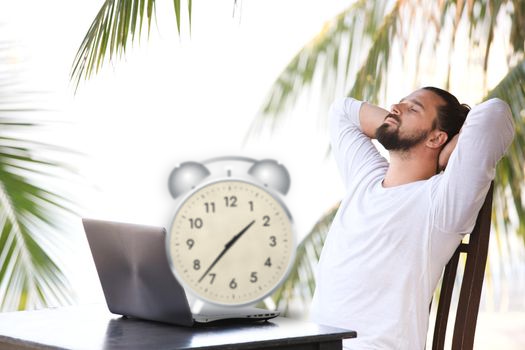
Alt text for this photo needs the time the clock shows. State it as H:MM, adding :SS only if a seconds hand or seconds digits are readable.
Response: 1:37
